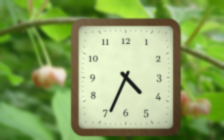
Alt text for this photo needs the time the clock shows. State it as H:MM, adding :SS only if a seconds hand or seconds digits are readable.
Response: 4:34
